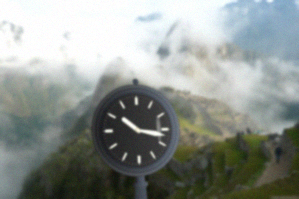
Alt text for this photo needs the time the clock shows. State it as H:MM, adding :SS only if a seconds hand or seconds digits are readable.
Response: 10:17
